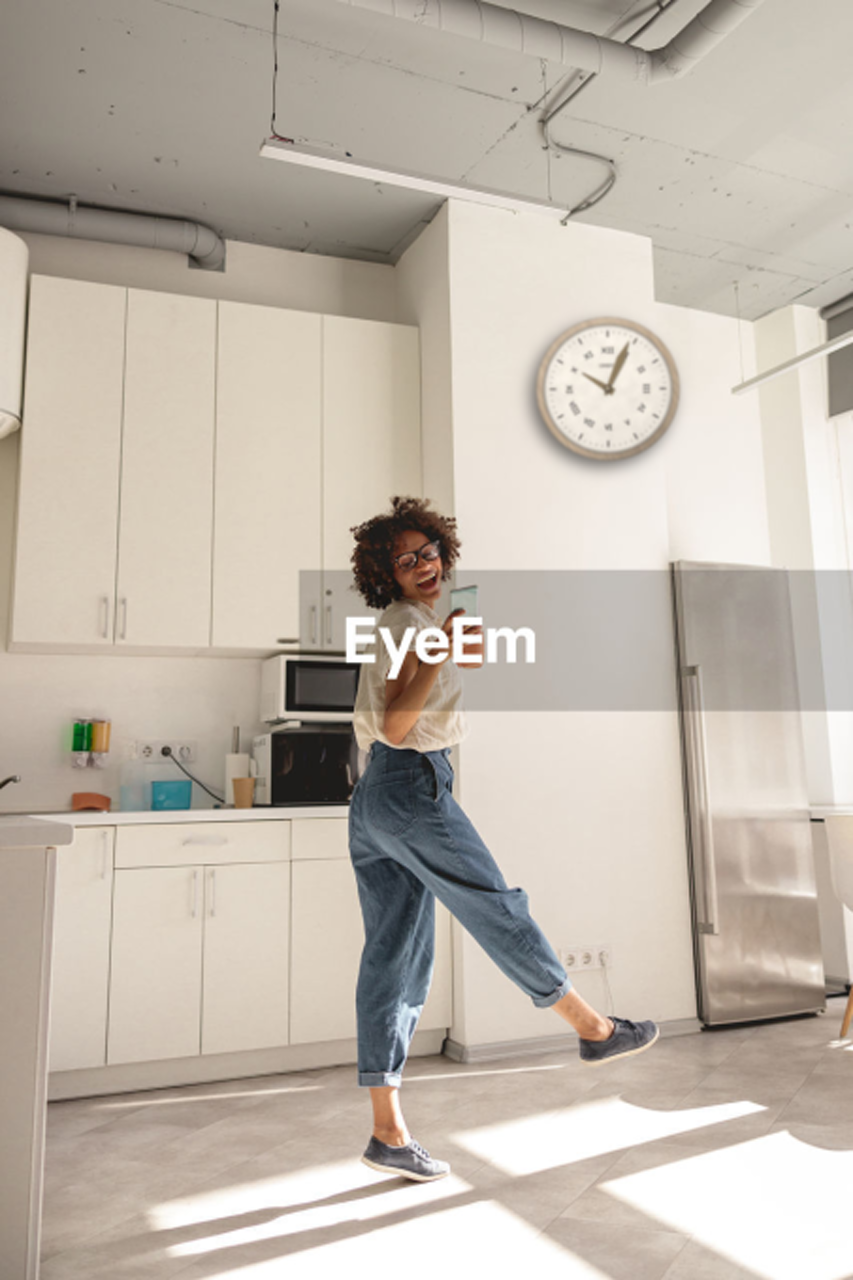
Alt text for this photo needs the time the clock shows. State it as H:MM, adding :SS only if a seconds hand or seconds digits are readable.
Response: 10:04
